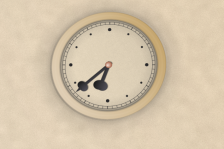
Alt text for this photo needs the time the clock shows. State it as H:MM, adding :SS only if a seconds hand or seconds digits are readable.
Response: 6:38
